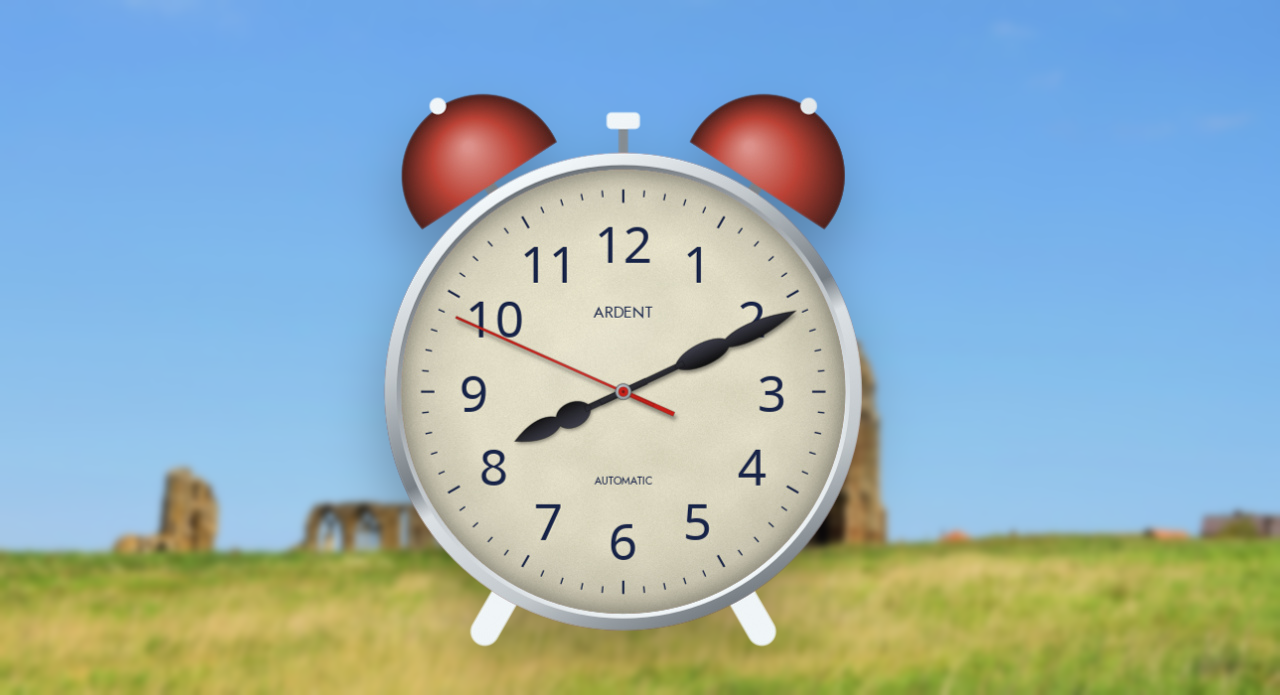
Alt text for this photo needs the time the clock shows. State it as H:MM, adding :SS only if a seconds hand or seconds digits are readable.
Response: 8:10:49
